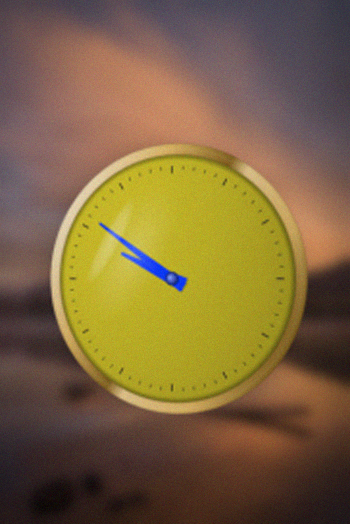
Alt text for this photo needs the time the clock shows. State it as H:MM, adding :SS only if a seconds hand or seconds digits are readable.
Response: 9:51
